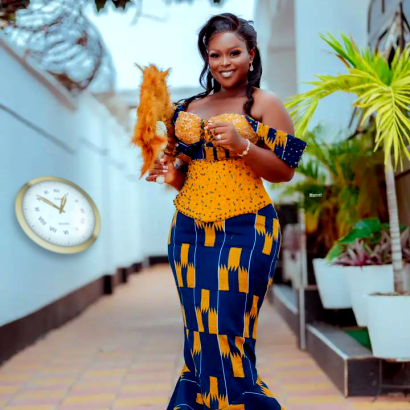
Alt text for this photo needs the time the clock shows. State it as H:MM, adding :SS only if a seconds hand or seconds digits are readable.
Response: 12:51
